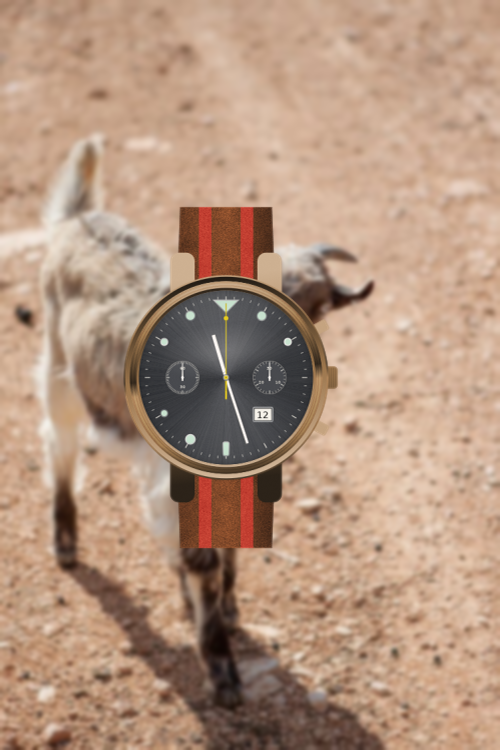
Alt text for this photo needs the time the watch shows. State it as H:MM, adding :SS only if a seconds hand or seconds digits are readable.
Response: 11:27
